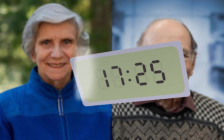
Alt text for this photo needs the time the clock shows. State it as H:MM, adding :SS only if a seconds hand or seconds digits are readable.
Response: 17:25
